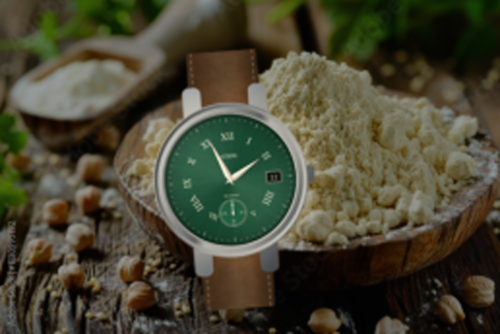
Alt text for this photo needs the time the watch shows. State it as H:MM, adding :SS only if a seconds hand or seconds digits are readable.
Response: 1:56
